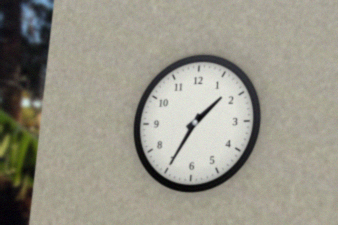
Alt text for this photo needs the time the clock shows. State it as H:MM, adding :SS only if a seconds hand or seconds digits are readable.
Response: 1:35
